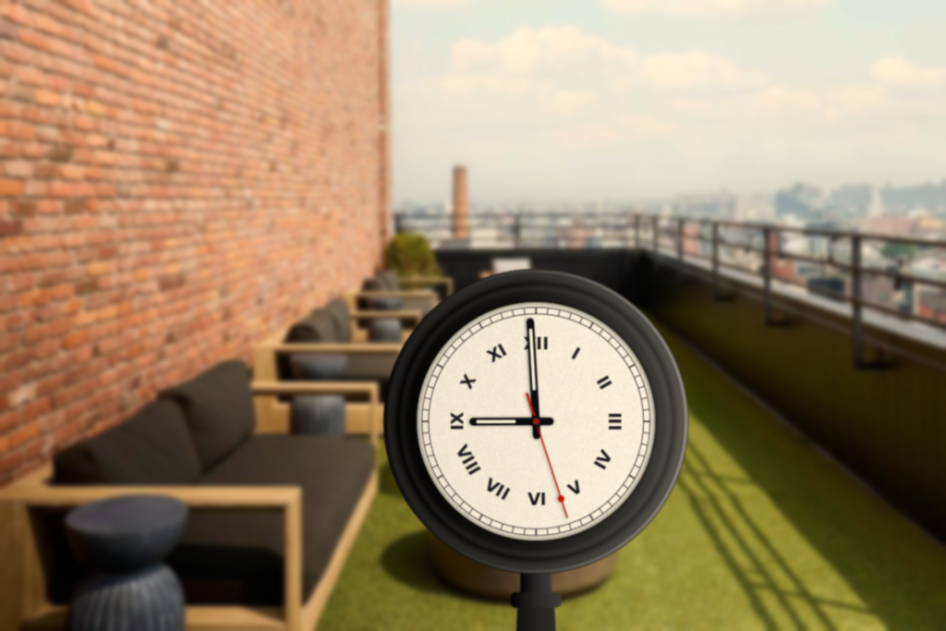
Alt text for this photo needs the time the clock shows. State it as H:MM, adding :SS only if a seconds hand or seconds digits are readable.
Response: 8:59:27
